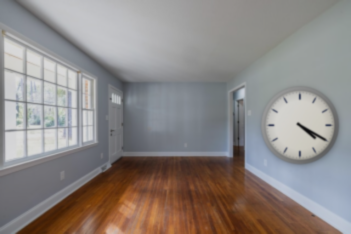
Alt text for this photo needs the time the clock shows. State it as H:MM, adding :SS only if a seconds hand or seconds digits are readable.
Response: 4:20
